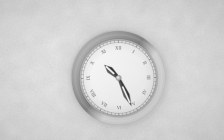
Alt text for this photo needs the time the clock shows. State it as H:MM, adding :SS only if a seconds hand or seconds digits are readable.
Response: 10:26
